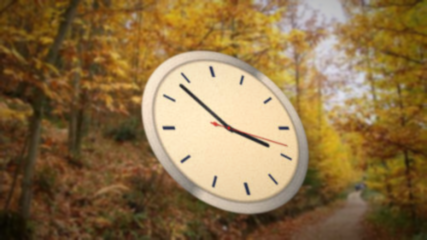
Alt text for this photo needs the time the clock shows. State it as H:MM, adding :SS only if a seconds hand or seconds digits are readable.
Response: 3:53:18
